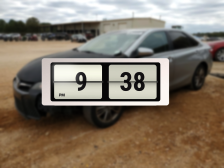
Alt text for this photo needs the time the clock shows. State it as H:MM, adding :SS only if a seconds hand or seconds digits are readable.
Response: 9:38
